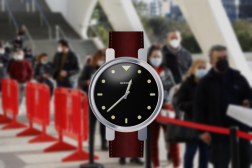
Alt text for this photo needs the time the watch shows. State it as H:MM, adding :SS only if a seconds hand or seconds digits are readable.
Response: 12:38
